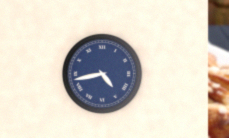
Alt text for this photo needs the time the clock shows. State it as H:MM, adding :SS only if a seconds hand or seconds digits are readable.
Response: 4:43
